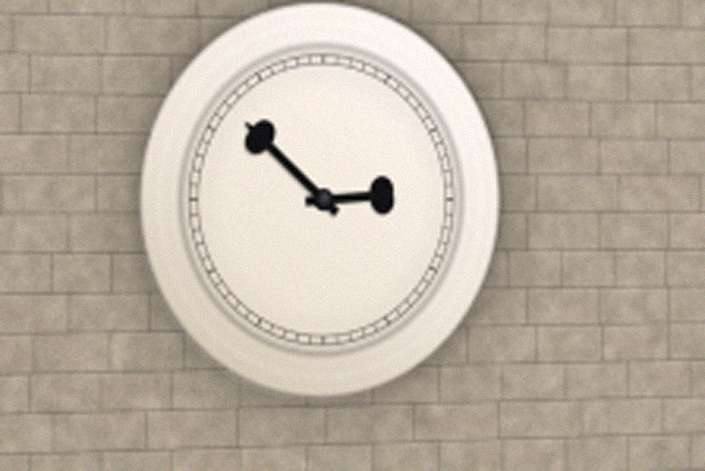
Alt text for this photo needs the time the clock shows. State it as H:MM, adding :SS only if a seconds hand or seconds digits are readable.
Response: 2:52
